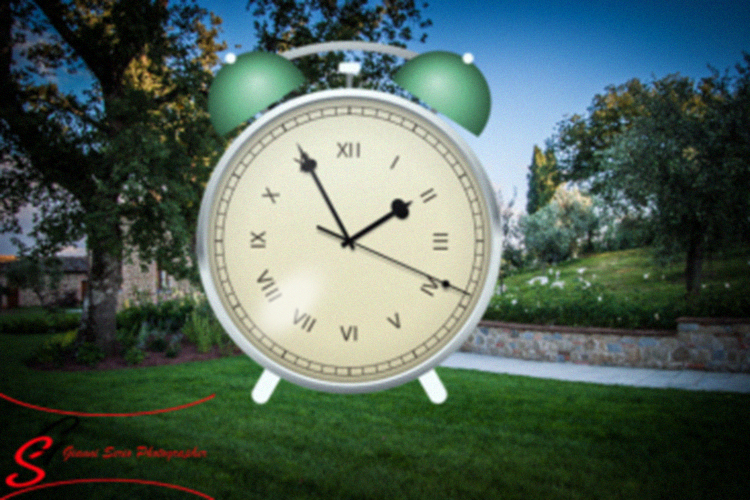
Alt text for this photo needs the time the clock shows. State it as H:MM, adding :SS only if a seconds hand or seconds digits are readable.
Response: 1:55:19
